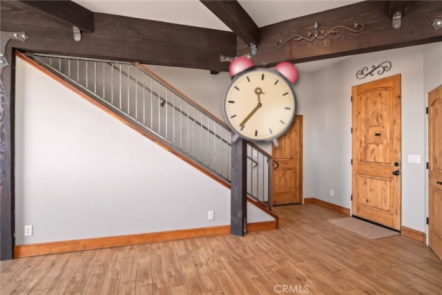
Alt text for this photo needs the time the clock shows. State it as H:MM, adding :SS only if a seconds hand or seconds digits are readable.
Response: 11:36
